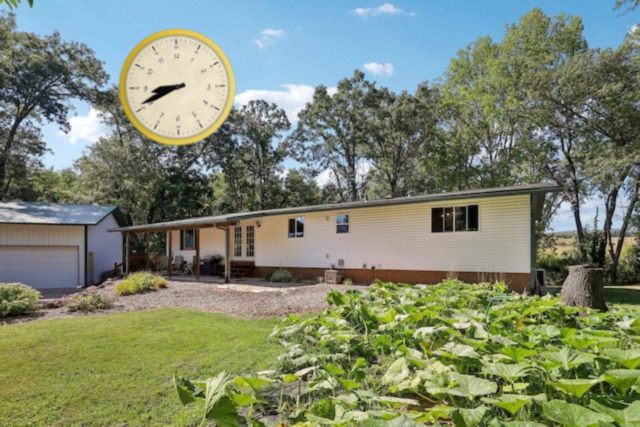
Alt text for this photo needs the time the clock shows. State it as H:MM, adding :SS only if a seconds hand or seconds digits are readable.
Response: 8:41
